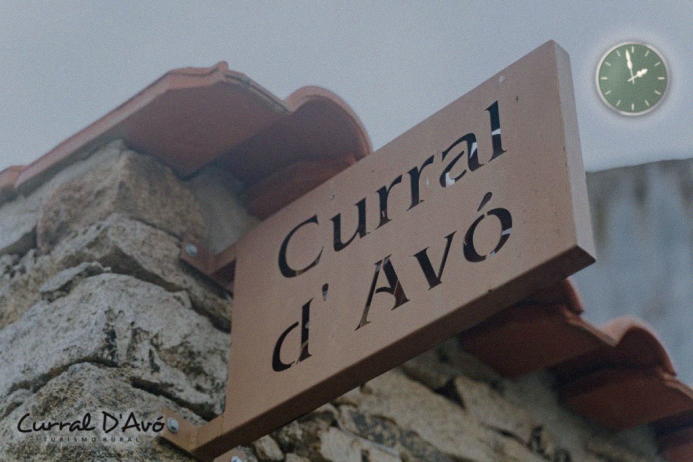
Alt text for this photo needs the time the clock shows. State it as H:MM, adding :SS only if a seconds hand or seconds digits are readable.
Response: 1:58
